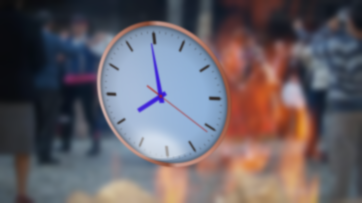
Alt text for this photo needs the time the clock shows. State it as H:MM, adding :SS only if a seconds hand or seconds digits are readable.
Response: 7:59:21
